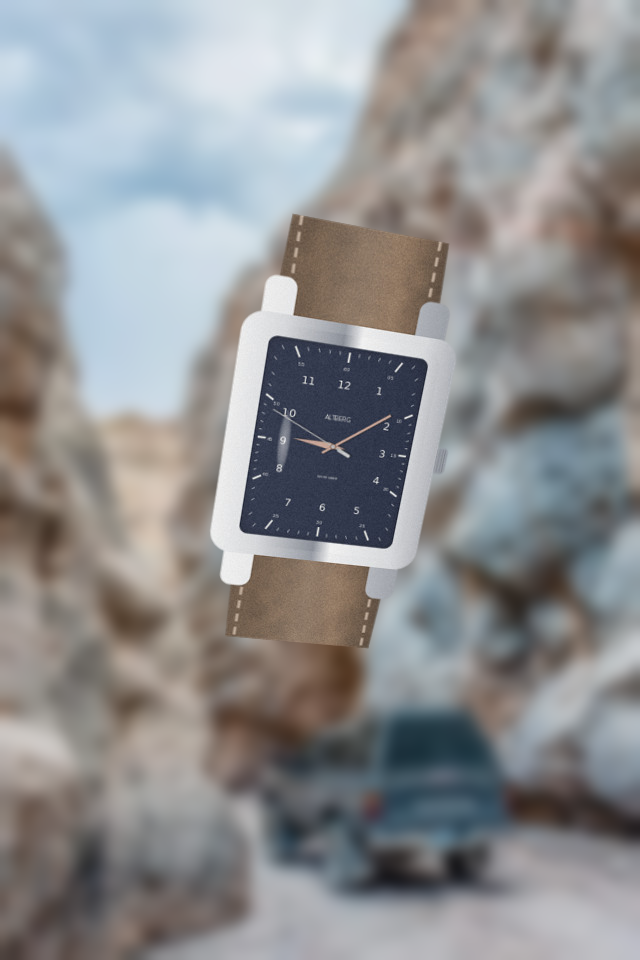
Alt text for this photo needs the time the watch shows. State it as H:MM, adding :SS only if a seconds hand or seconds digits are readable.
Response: 9:08:49
